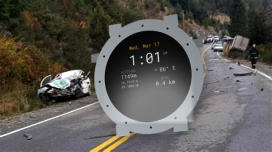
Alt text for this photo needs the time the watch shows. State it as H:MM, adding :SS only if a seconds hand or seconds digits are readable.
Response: 1:01
